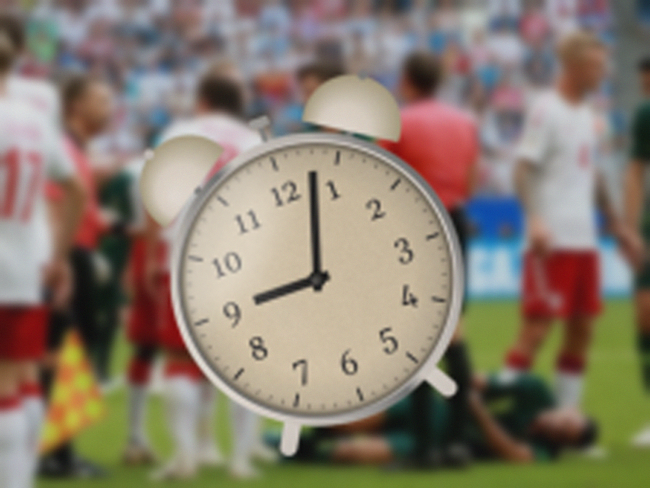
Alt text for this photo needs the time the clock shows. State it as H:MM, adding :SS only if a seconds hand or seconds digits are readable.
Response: 9:03
